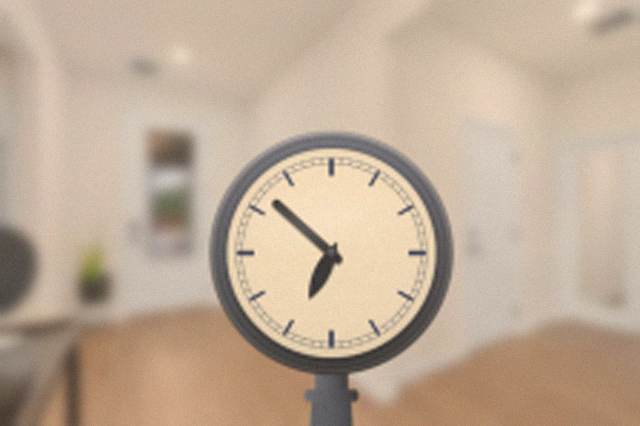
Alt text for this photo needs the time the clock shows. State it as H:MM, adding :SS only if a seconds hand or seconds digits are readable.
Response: 6:52
